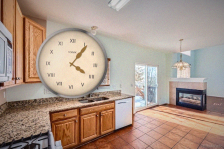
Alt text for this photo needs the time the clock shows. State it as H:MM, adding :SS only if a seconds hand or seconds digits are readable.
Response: 4:06
